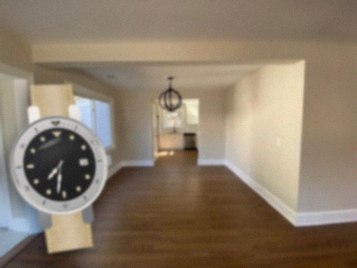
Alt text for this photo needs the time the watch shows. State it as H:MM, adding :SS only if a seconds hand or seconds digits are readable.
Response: 7:32
